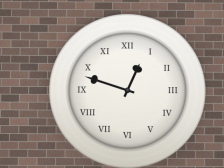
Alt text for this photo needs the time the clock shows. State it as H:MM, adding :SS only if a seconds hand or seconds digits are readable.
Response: 12:48
